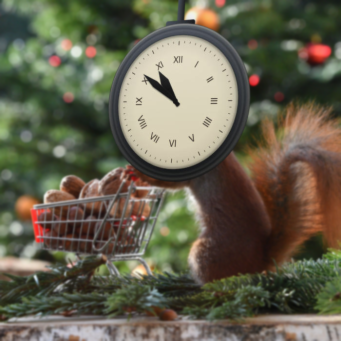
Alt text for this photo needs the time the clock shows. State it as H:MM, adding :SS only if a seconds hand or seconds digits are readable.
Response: 10:51
